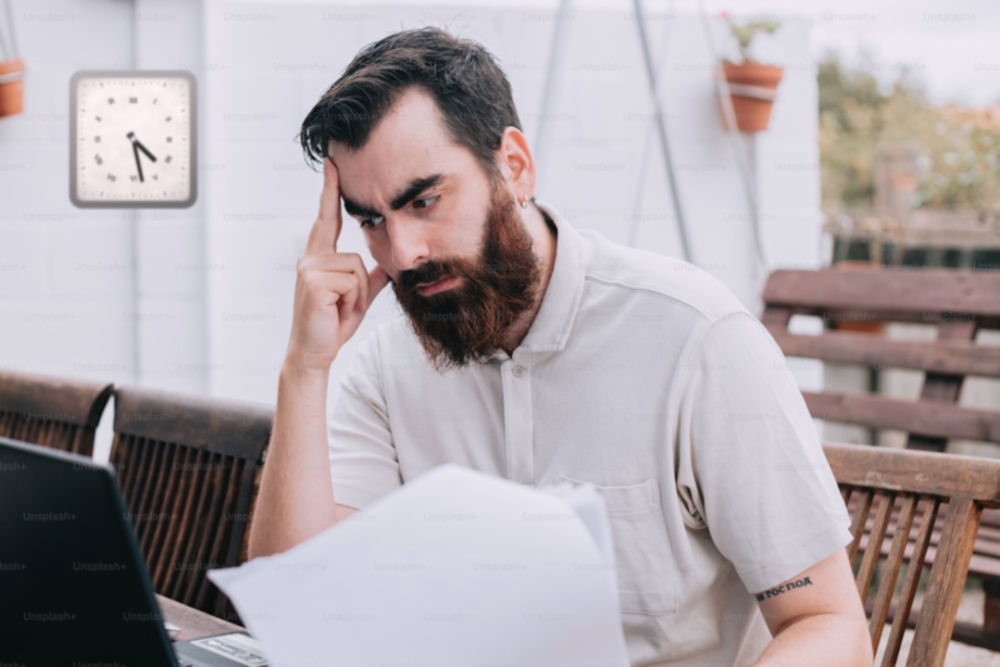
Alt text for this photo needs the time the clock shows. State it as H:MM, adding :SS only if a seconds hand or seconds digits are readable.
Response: 4:28
